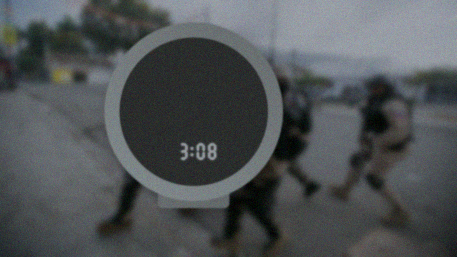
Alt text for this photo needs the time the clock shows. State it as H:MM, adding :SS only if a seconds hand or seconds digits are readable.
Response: 3:08
